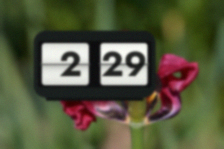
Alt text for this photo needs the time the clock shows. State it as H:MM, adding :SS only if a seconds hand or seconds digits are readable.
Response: 2:29
